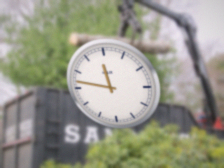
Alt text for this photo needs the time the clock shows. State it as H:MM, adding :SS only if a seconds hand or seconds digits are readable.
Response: 11:47
